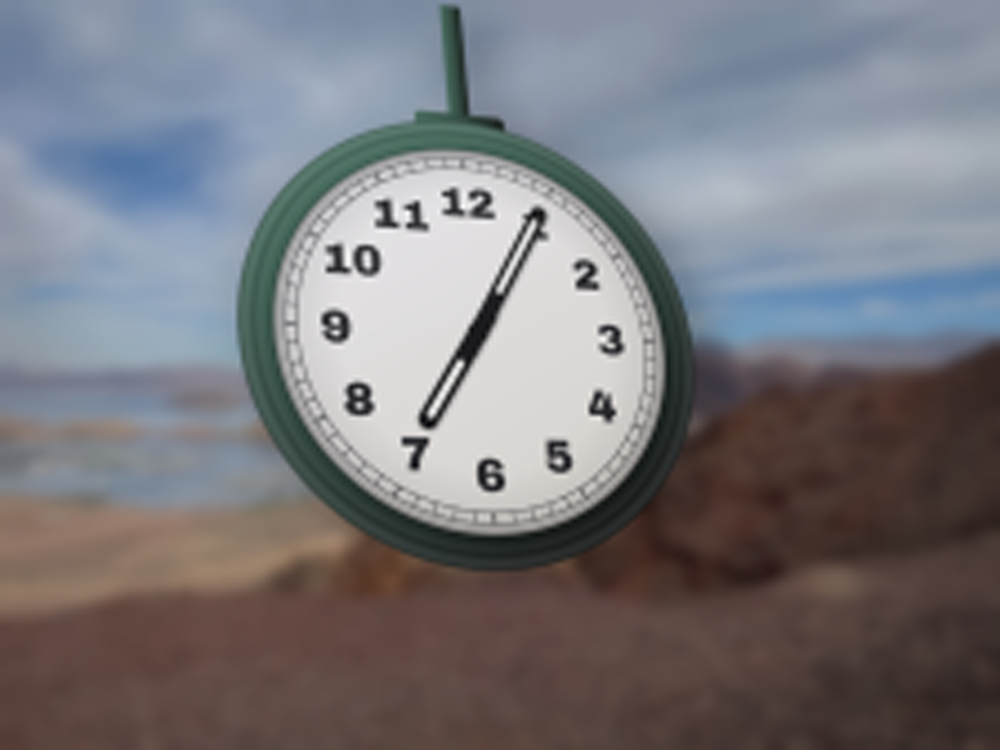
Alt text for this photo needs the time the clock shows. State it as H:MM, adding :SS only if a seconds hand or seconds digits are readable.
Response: 7:05
